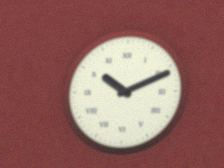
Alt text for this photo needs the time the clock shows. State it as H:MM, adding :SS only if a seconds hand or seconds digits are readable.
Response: 10:11
